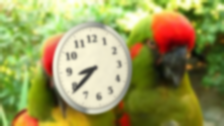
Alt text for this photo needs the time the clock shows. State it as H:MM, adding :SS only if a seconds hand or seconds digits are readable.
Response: 8:39
